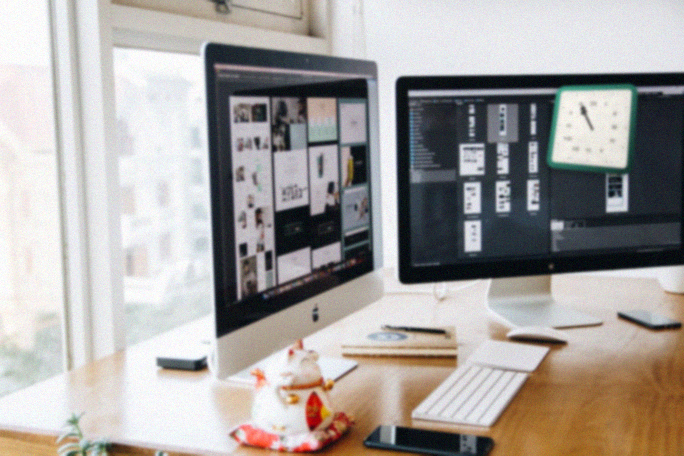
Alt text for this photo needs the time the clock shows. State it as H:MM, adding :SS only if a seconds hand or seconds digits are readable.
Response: 10:55
